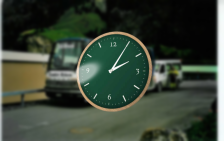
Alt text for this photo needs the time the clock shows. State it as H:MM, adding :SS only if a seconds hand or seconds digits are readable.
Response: 2:05
